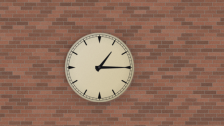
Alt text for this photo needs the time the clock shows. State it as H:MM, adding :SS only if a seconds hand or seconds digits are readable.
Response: 1:15
